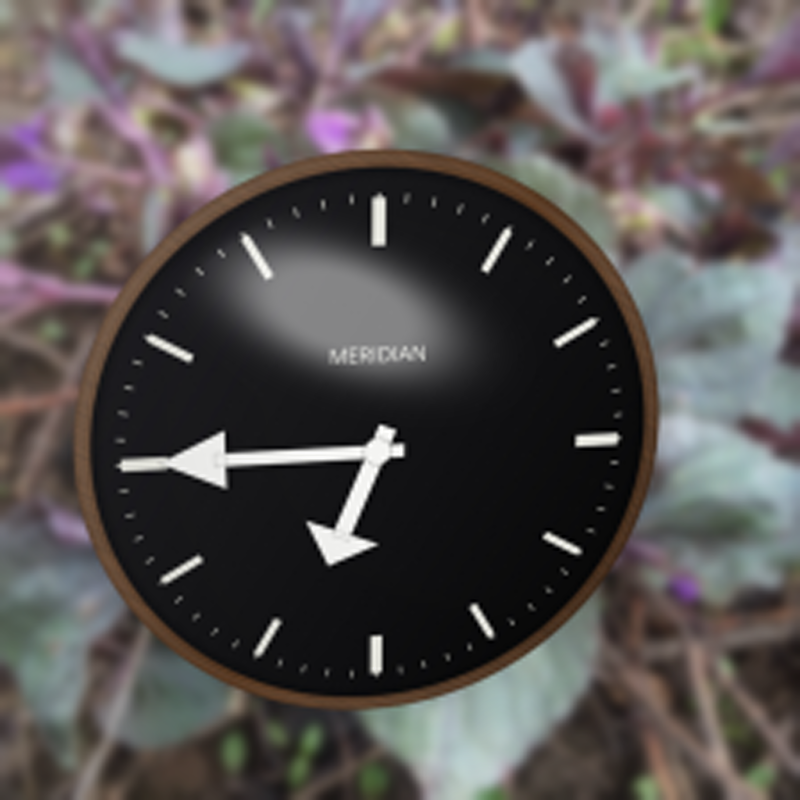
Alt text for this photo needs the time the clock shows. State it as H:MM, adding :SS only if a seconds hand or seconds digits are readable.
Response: 6:45
